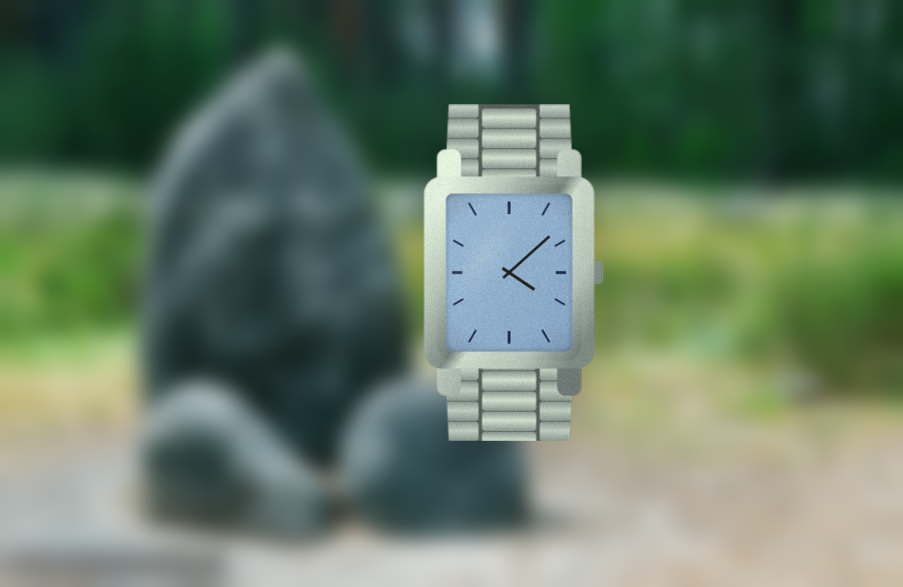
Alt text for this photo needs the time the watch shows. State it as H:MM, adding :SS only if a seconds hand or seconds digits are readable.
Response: 4:08
